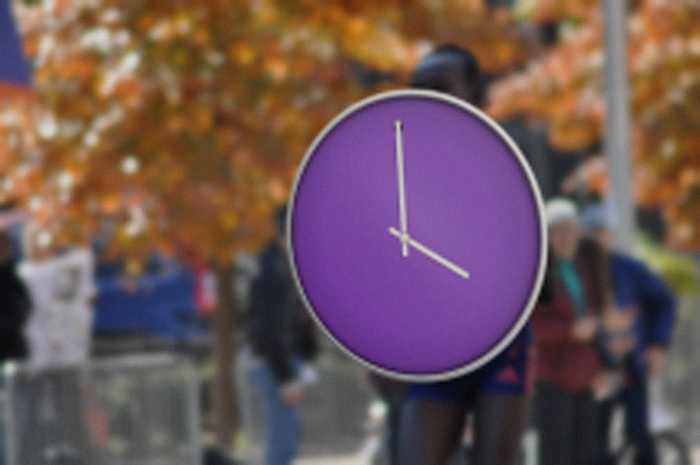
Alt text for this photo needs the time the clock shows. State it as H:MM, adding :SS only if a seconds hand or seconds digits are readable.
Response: 4:00
